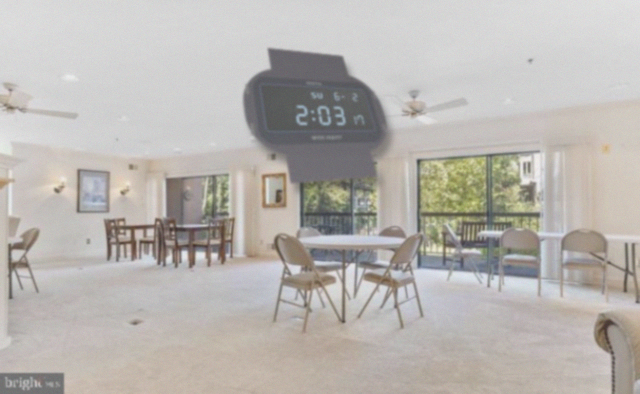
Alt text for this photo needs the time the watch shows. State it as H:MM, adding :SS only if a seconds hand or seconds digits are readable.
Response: 2:03
